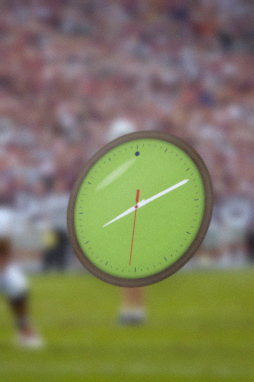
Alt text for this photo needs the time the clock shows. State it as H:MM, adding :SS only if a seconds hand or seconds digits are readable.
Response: 8:11:31
